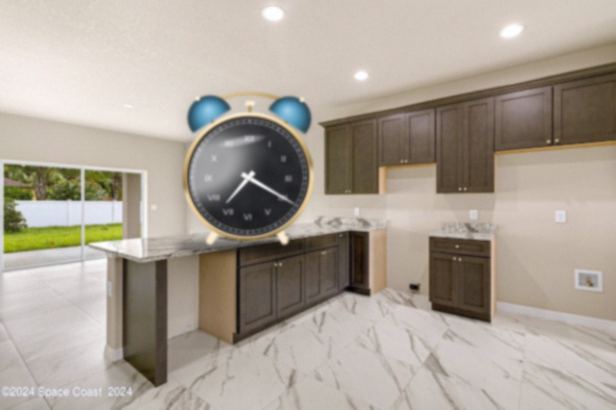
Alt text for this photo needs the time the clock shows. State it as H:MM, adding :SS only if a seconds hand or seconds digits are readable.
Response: 7:20
